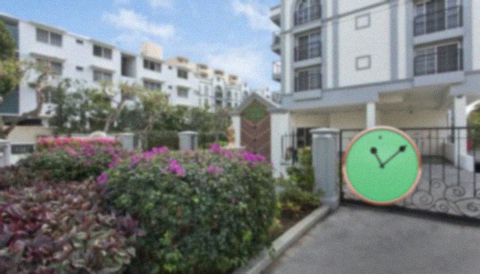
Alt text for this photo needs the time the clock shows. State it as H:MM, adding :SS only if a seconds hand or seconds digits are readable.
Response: 11:09
